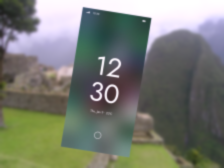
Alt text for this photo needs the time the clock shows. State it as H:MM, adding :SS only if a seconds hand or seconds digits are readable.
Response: 12:30
